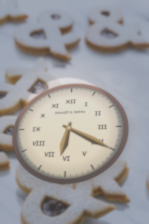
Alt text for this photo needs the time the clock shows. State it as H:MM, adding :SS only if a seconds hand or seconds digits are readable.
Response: 6:20
